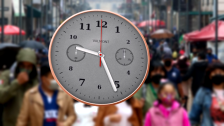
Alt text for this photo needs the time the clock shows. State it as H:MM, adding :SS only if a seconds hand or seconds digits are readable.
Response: 9:26
